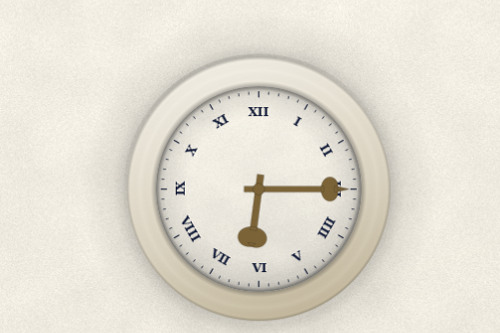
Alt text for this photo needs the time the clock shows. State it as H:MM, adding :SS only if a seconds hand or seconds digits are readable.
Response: 6:15
